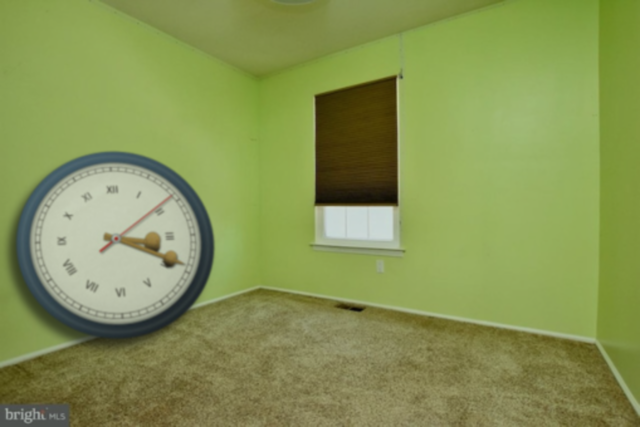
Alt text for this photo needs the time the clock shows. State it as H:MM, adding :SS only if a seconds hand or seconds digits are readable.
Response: 3:19:09
